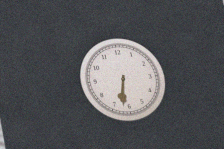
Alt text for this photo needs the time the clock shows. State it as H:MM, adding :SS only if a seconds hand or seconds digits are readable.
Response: 6:32
